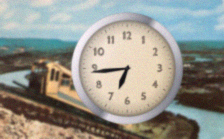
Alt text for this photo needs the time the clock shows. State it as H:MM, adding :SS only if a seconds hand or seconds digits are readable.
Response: 6:44
